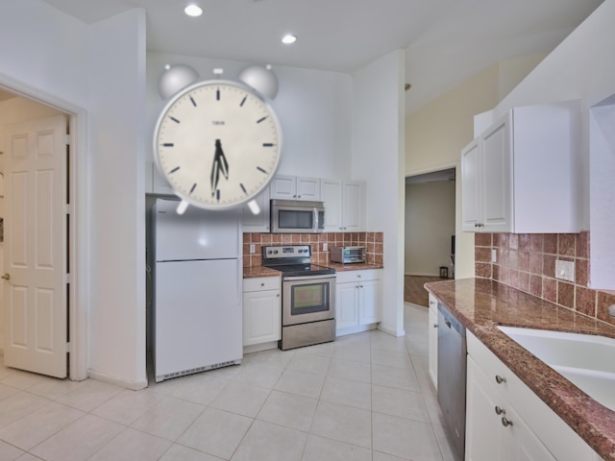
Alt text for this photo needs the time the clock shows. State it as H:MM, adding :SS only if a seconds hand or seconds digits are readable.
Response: 5:31
